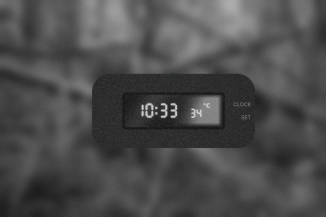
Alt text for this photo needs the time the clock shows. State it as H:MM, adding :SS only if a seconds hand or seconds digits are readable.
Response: 10:33
